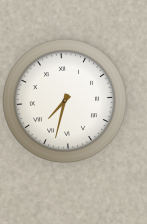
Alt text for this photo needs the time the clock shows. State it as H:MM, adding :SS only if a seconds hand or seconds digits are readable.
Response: 7:33
